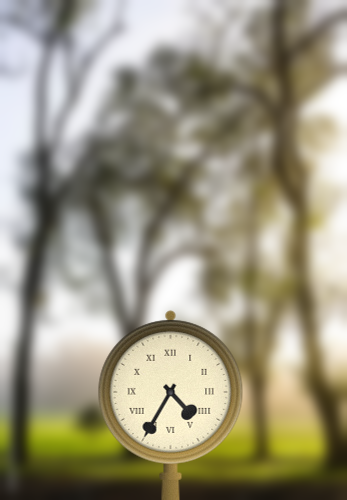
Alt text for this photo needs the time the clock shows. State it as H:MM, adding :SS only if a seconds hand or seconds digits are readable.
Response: 4:35
